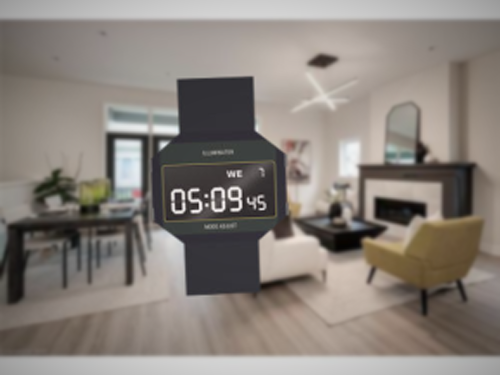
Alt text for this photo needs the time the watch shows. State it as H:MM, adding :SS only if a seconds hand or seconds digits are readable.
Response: 5:09:45
